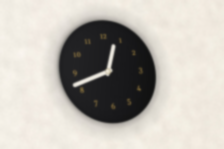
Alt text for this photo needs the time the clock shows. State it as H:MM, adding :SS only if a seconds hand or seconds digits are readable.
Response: 12:42
